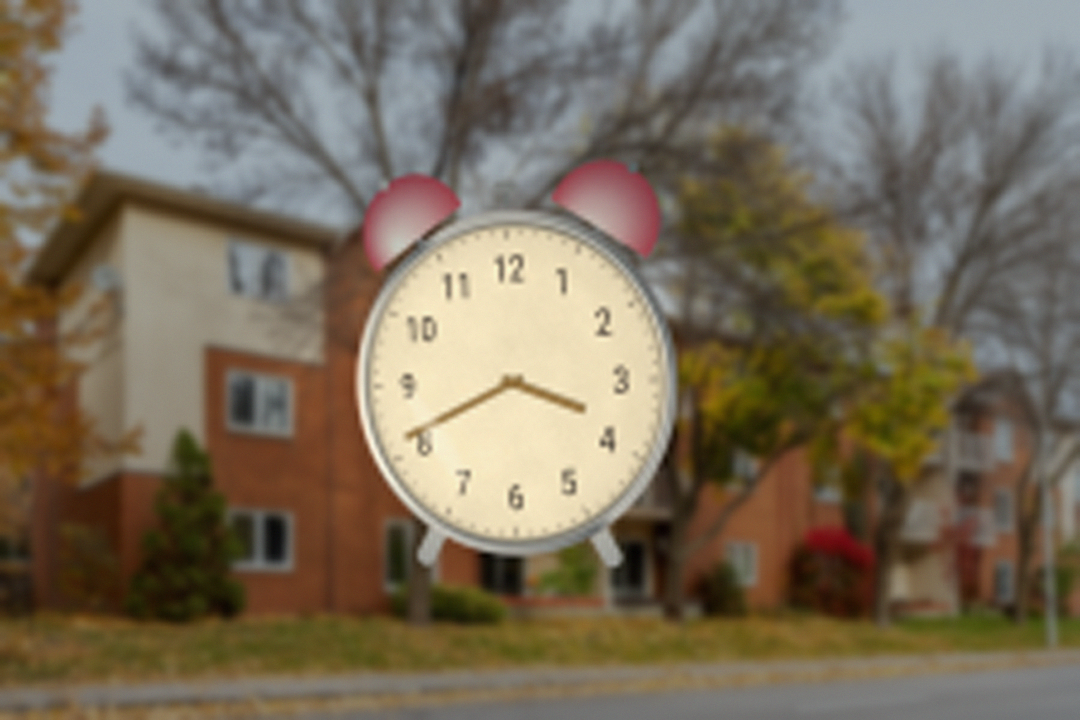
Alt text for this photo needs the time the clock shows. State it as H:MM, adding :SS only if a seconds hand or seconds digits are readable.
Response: 3:41
